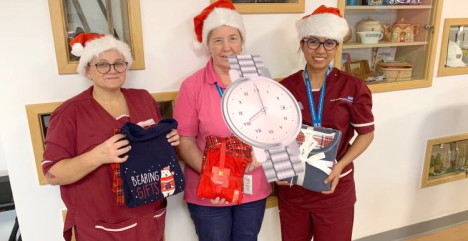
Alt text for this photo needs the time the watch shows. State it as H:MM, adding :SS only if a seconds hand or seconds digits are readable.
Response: 8:00
